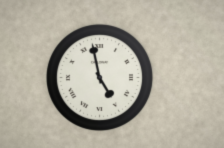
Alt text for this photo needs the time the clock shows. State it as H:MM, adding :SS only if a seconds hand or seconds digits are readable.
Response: 4:58
